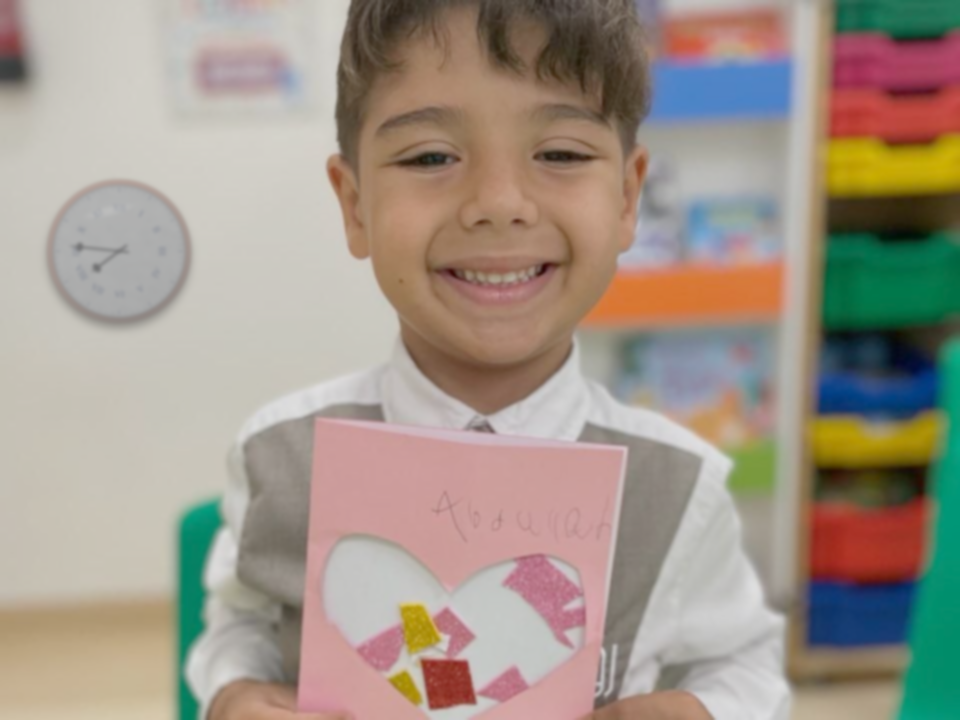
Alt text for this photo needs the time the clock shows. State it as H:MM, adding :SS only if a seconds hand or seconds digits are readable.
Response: 7:46
